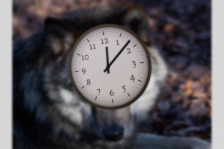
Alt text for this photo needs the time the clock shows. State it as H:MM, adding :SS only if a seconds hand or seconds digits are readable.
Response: 12:08
